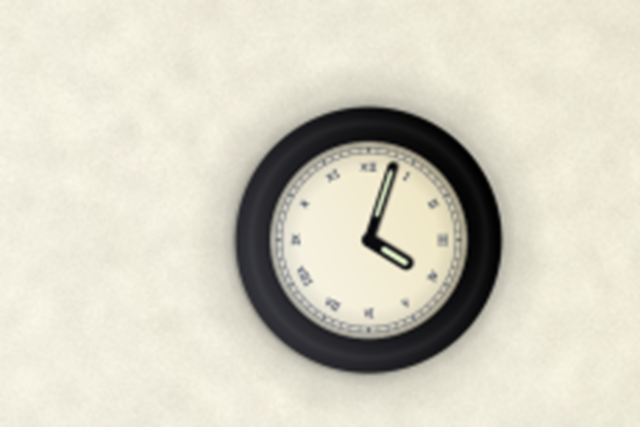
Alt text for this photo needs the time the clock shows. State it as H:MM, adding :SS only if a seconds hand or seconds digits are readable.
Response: 4:03
